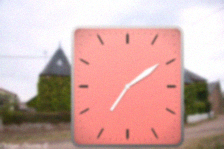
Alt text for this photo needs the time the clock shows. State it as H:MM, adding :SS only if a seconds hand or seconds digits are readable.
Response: 7:09
